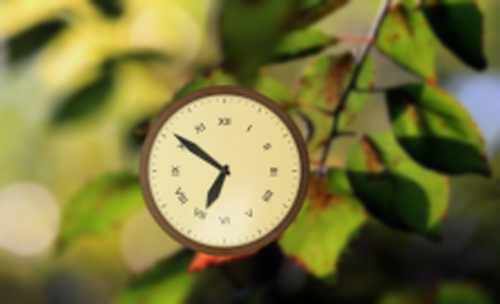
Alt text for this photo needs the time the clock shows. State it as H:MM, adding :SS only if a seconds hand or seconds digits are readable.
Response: 6:51
